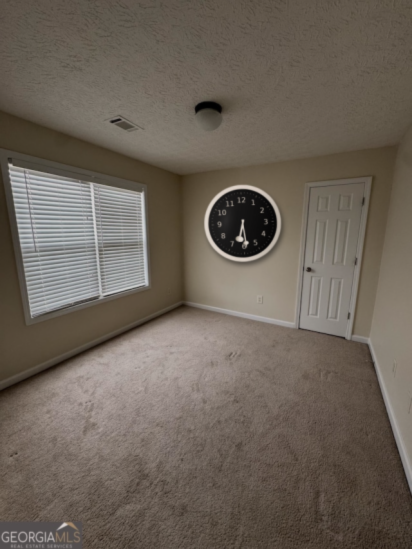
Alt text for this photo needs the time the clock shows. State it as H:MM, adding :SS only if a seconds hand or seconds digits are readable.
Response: 6:29
